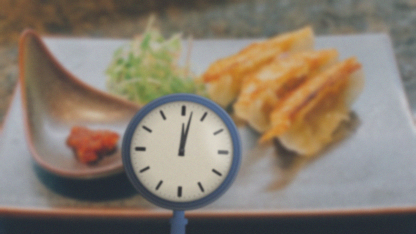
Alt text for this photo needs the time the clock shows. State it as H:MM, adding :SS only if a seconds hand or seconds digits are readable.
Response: 12:02
